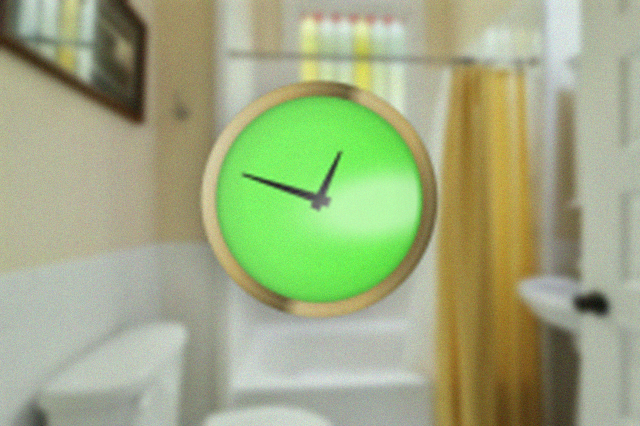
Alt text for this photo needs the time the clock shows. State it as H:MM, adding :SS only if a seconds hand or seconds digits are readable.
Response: 12:48
